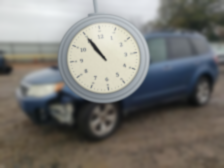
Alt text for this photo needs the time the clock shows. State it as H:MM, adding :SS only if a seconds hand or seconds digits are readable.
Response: 10:55
